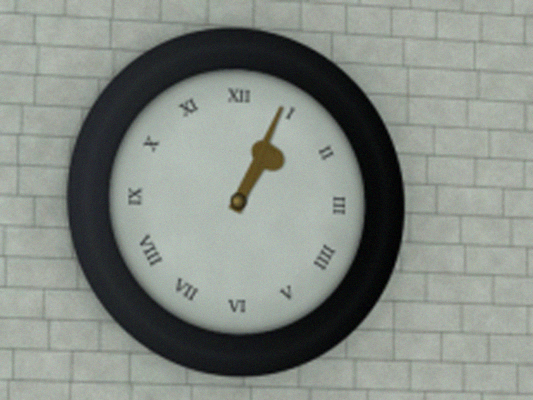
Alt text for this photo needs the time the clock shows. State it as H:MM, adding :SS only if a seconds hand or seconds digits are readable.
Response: 1:04
